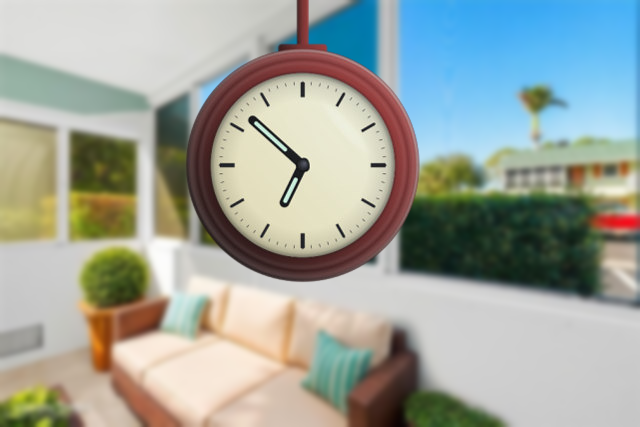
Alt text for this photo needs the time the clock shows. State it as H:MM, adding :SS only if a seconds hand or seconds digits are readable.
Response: 6:52
